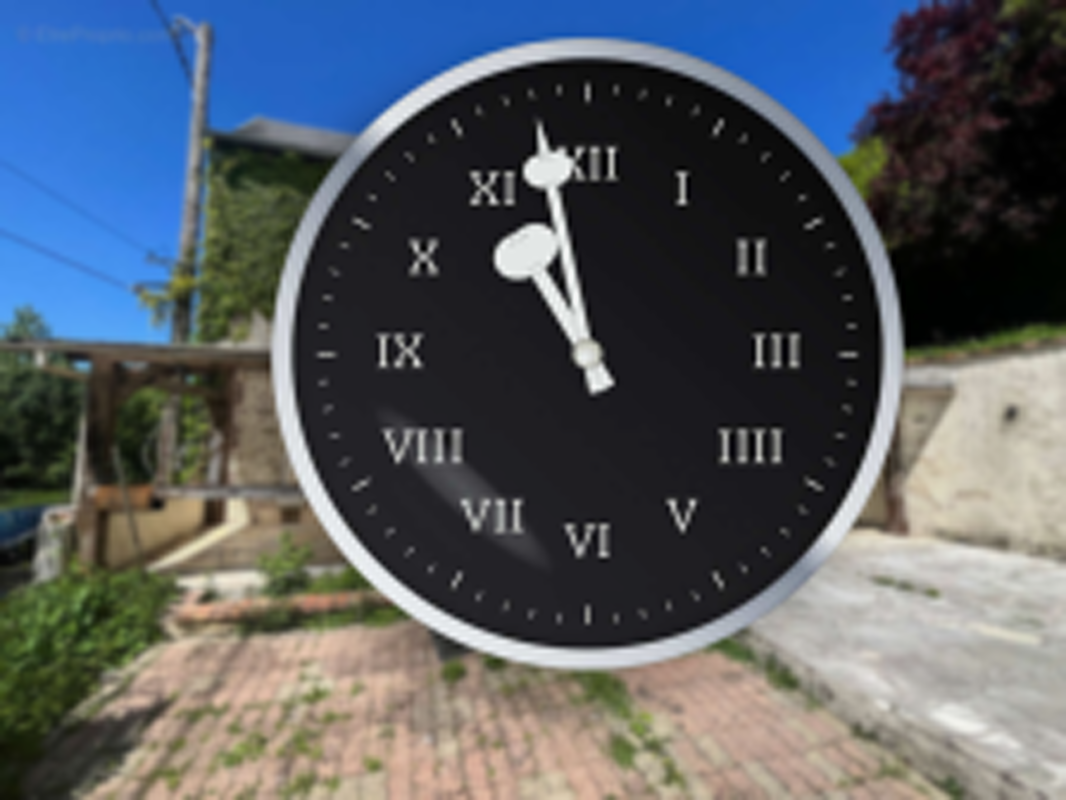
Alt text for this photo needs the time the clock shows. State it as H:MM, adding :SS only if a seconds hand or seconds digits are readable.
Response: 10:58
